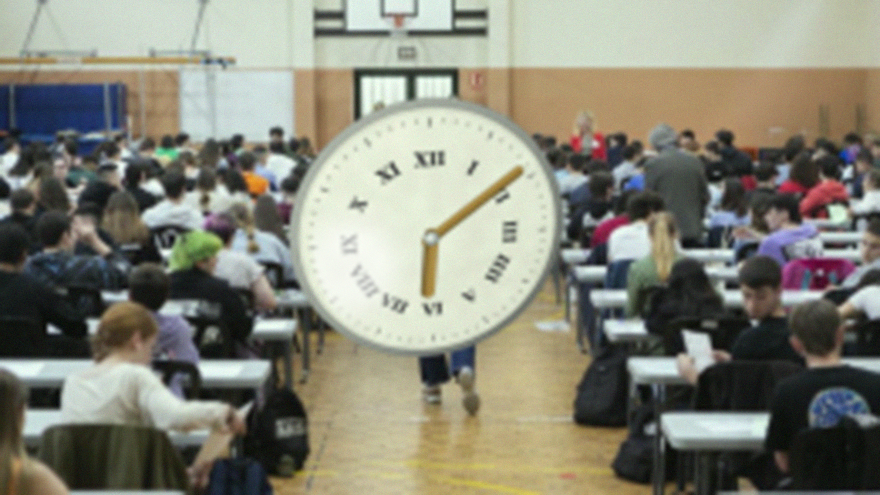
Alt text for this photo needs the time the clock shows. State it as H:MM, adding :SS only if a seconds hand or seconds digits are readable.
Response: 6:09
